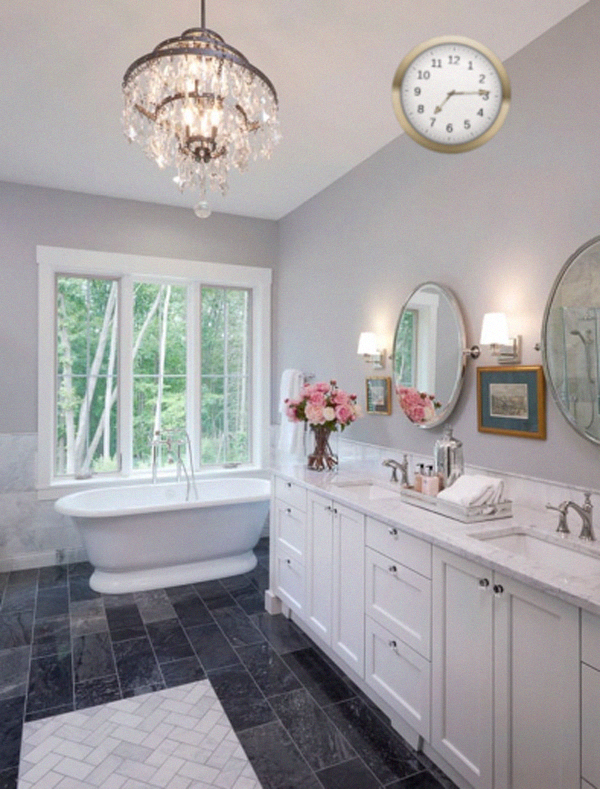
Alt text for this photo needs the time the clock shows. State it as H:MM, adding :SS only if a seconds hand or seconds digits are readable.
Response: 7:14
